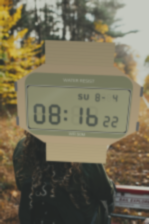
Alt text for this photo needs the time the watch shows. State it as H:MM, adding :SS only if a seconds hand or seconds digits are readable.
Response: 8:16:22
